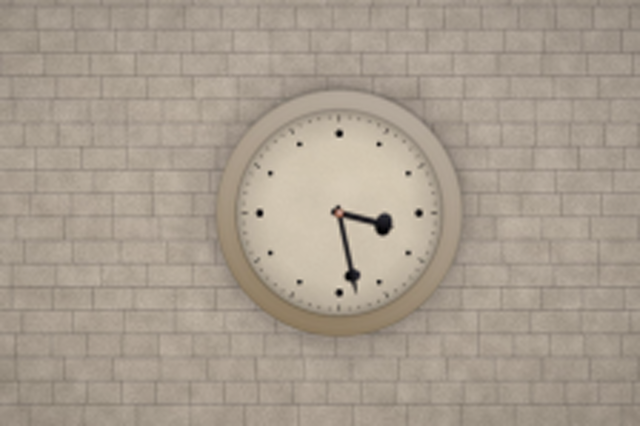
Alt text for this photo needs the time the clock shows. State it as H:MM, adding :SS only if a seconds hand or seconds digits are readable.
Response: 3:28
